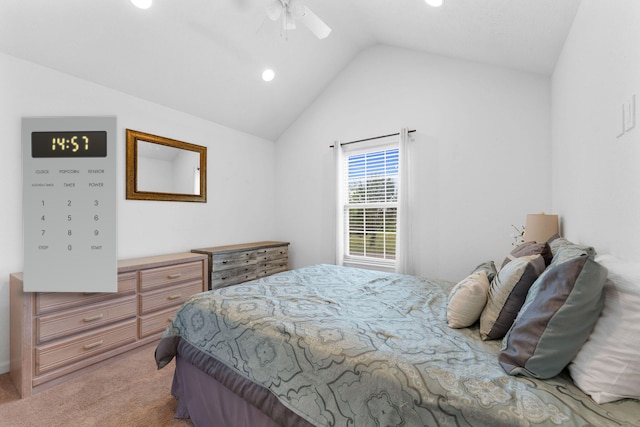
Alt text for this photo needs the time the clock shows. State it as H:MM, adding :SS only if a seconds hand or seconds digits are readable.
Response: 14:57
